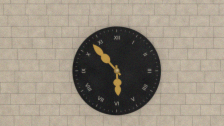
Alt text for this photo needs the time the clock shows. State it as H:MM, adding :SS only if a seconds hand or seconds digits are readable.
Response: 5:53
